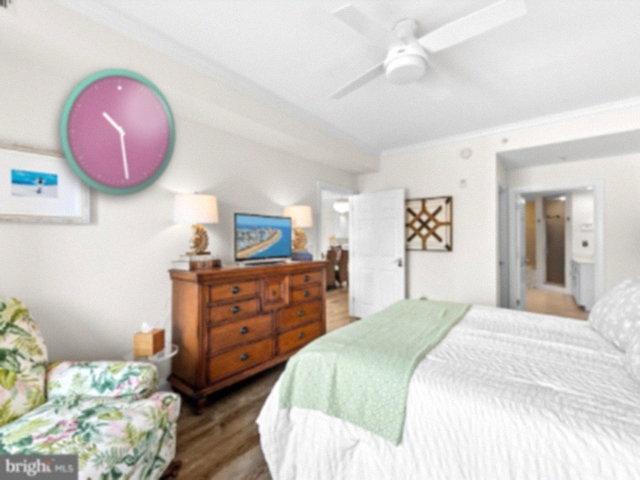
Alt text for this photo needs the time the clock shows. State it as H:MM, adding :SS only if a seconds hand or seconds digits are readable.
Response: 10:29
